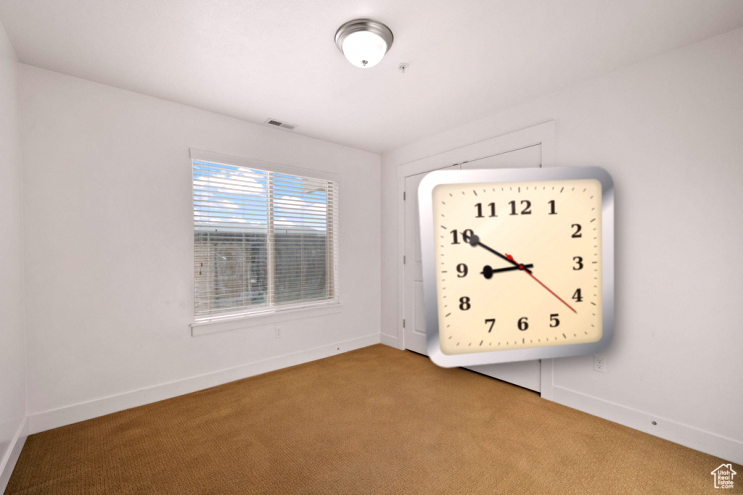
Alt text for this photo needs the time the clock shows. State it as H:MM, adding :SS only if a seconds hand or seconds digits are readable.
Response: 8:50:22
